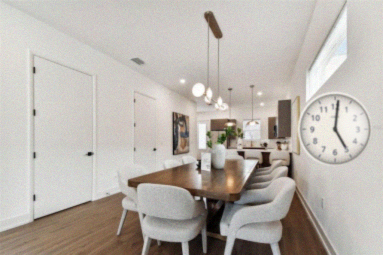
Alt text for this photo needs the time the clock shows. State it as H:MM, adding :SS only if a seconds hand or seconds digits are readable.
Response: 5:01
